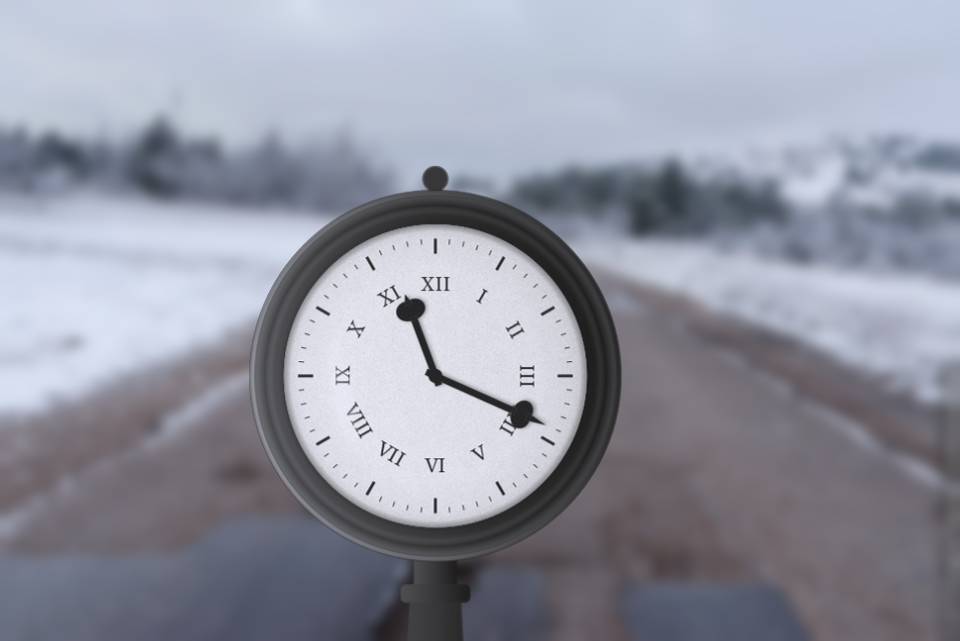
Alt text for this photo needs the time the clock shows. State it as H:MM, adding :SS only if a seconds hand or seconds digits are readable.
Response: 11:19
